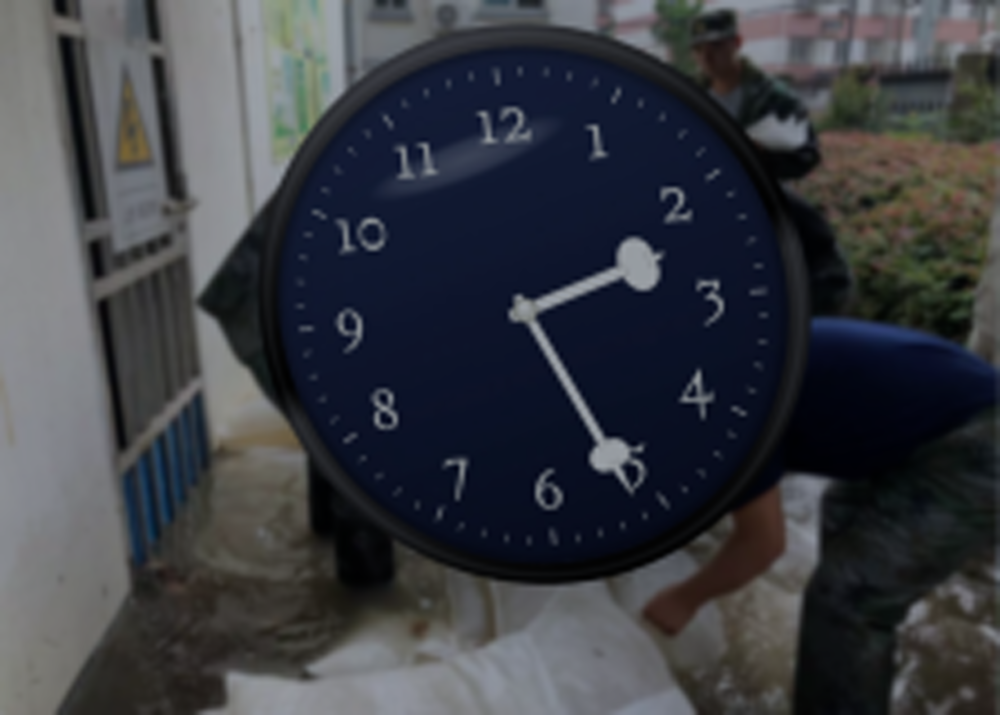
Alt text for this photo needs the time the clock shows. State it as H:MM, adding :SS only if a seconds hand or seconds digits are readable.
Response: 2:26
